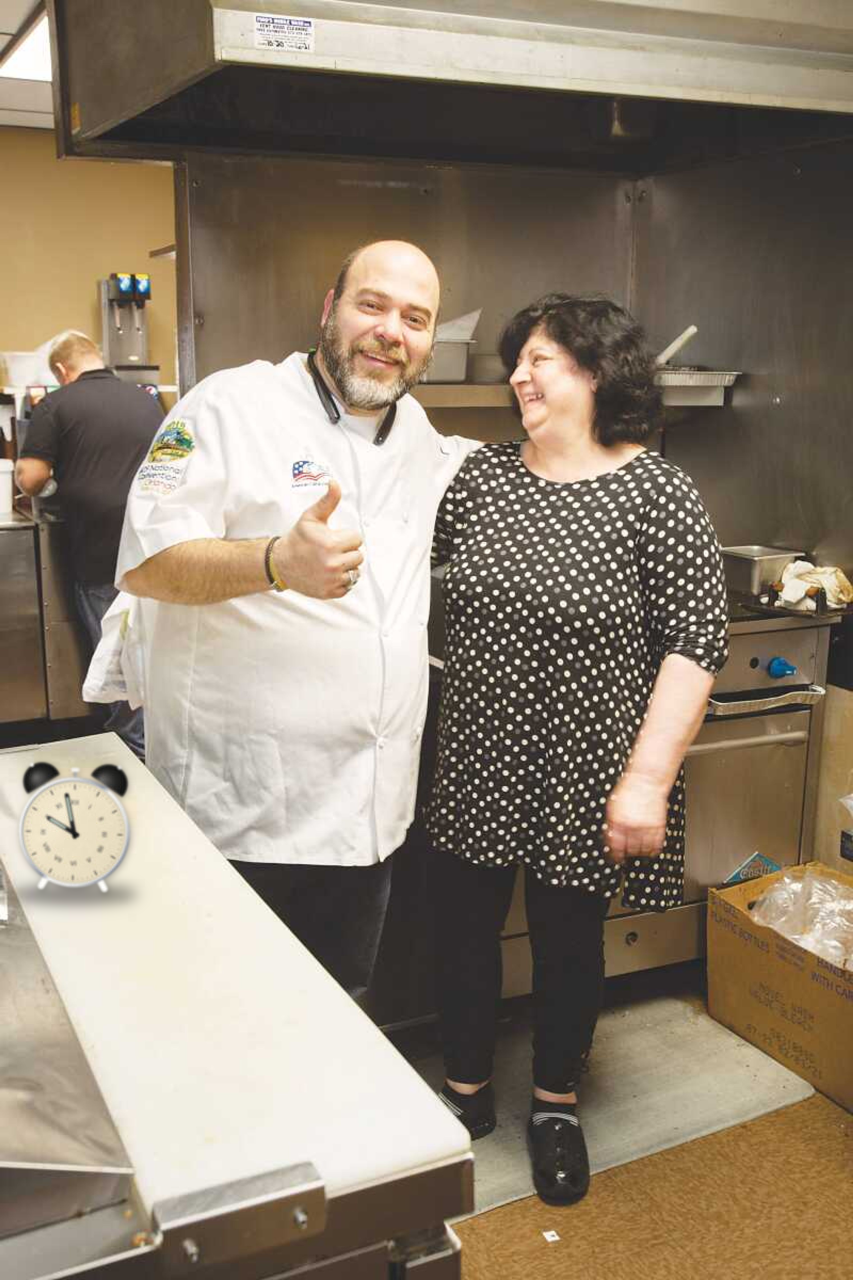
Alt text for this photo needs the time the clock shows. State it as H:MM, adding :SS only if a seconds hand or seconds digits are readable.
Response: 9:58
